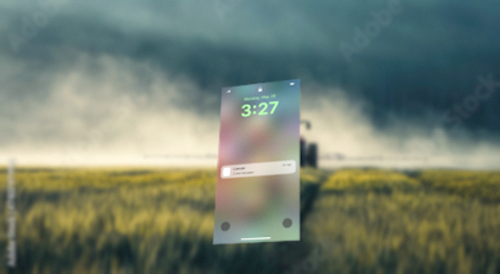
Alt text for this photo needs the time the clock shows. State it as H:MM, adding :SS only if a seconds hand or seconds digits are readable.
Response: 3:27
